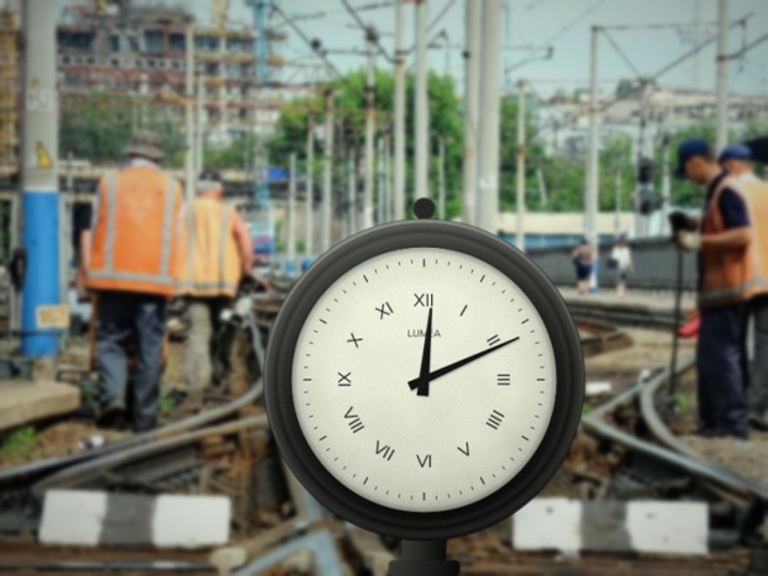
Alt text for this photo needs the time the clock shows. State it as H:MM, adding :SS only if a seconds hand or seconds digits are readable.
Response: 12:11
